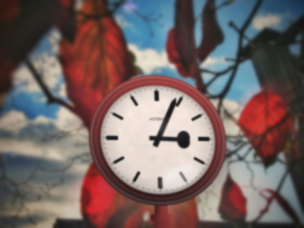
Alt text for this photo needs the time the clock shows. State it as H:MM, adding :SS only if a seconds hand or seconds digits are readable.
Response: 3:04
